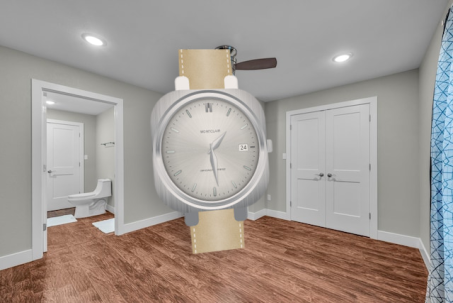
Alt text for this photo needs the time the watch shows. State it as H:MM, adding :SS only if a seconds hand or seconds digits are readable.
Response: 1:29
